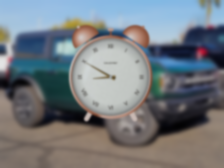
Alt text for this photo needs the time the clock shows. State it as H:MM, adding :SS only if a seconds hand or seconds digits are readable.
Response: 8:50
